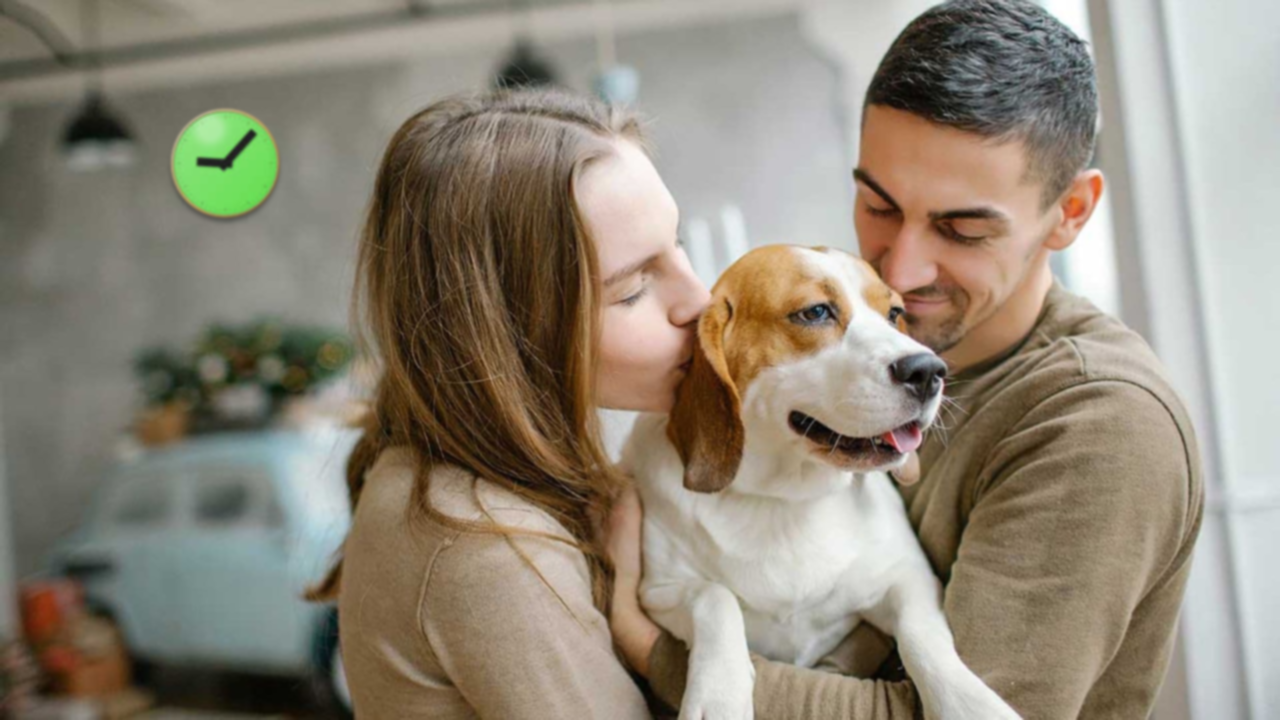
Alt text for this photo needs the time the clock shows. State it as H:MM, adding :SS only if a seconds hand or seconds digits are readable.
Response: 9:07
